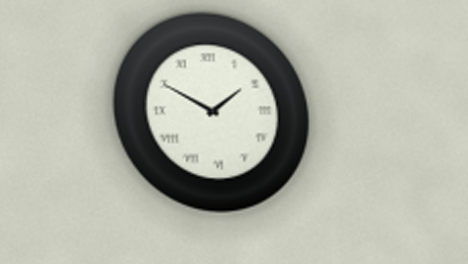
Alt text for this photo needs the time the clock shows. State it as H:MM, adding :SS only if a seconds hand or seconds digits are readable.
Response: 1:50
